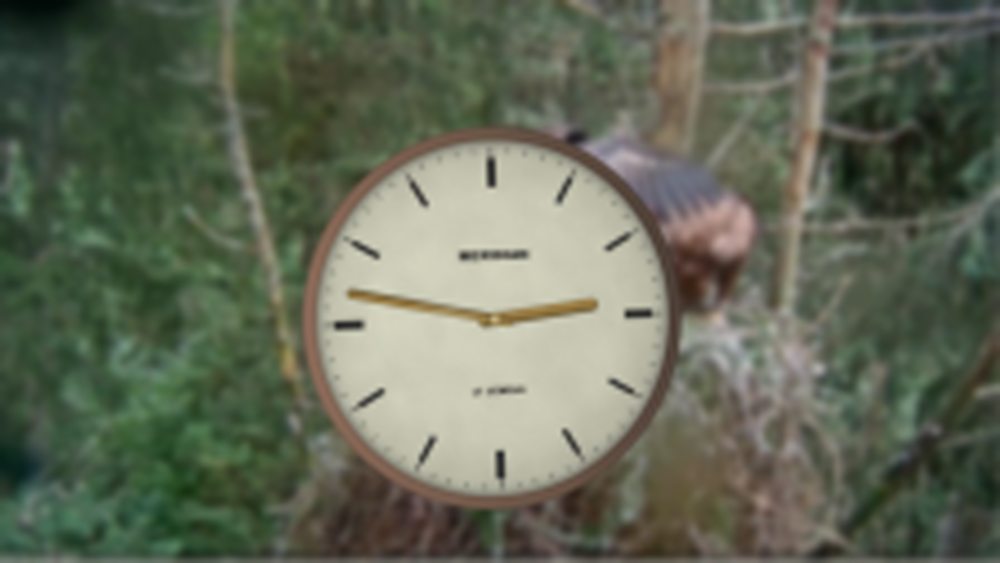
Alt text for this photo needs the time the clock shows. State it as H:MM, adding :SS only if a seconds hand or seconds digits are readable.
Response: 2:47
